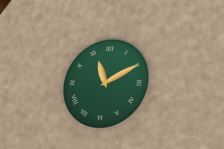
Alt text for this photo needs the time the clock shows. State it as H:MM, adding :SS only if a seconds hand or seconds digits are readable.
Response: 11:10
